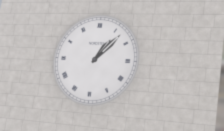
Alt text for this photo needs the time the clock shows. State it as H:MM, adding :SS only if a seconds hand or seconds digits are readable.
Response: 1:07
